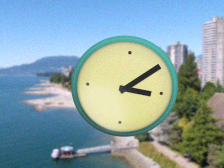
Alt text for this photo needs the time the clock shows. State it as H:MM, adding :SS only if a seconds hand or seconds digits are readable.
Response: 3:08
